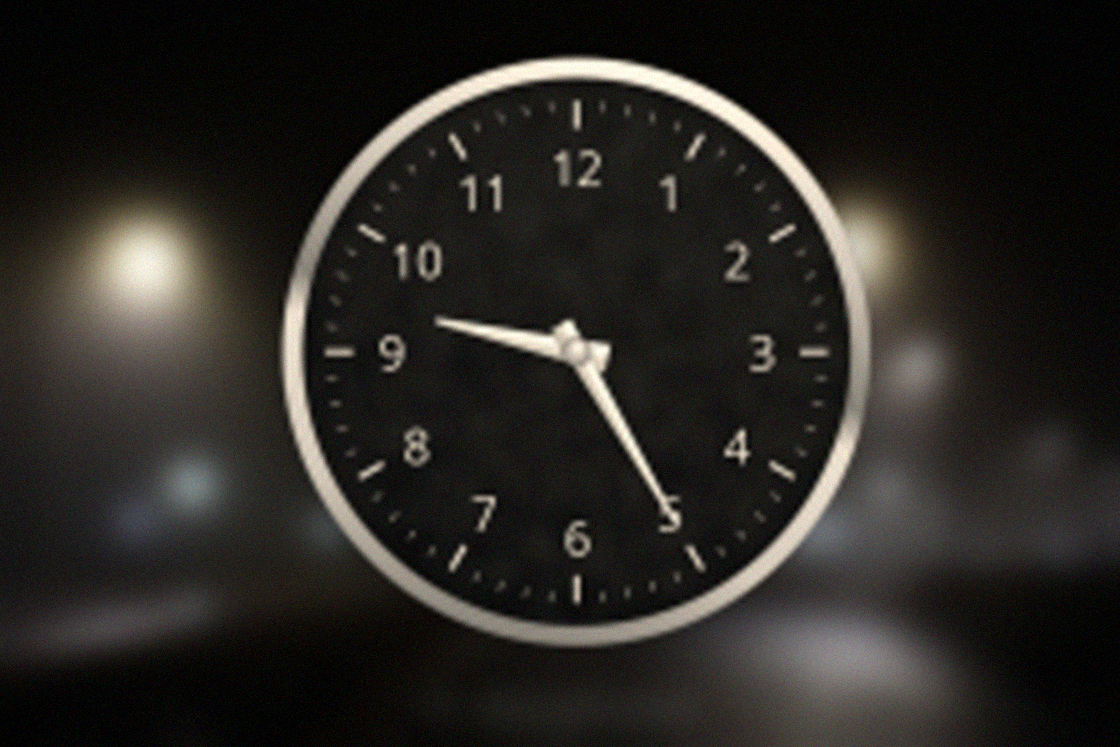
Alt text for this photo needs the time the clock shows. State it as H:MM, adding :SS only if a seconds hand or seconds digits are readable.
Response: 9:25
